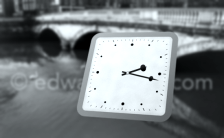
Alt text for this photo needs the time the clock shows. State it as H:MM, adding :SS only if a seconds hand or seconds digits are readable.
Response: 2:17
